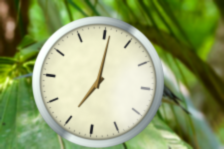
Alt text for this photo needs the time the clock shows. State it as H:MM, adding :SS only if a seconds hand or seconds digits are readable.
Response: 7:01
